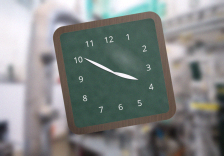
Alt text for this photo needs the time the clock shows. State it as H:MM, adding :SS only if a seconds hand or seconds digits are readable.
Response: 3:51
